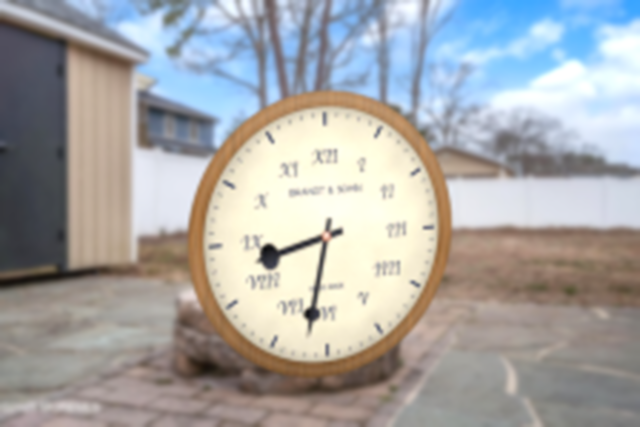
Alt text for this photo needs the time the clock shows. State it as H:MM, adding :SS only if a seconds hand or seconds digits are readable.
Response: 8:32
